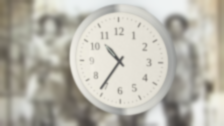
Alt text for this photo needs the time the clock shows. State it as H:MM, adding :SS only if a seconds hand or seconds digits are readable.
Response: 10:36
